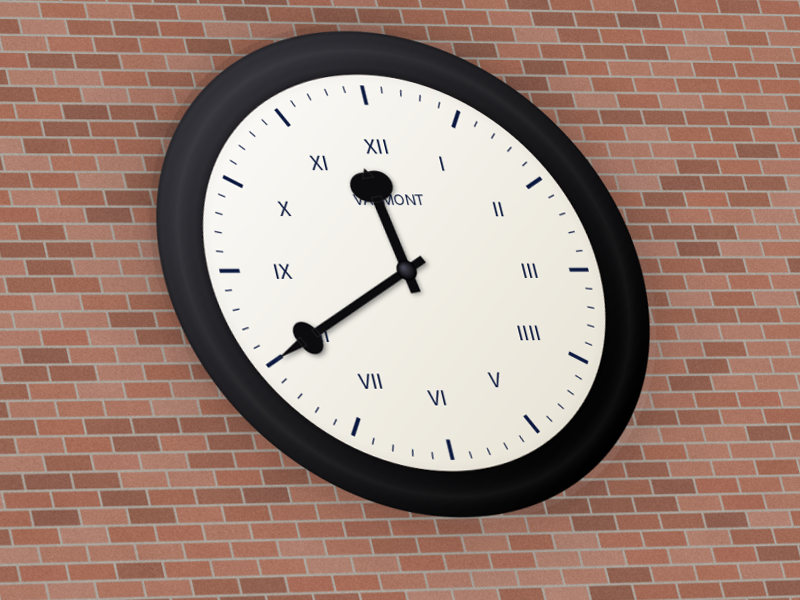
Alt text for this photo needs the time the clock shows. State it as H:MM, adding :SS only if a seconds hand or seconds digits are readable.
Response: 11:40
